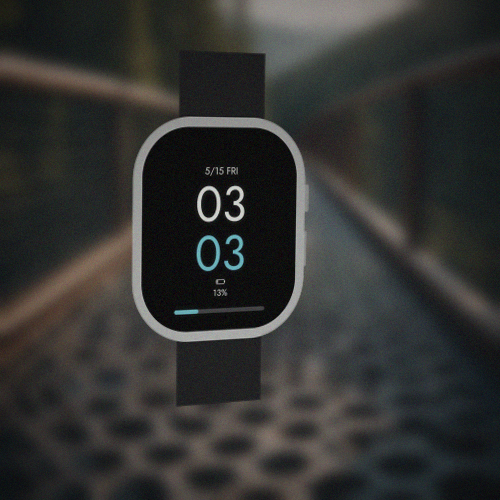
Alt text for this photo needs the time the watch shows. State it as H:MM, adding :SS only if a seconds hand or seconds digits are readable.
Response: 3:03
